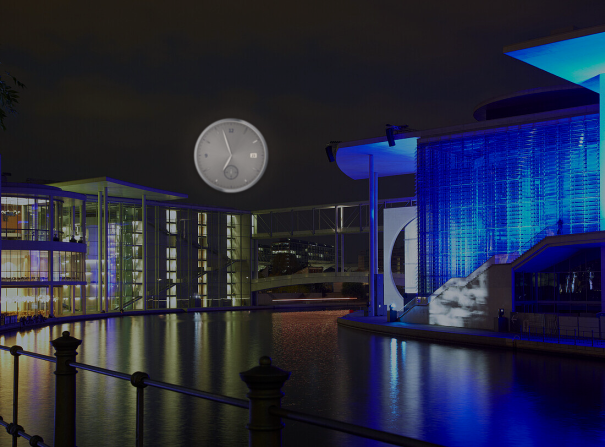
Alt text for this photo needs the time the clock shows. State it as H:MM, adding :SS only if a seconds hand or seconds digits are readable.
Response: 6:57
